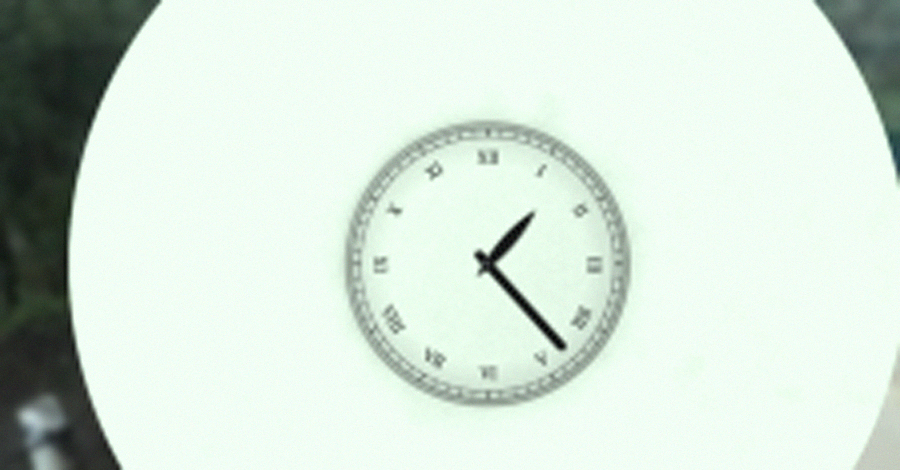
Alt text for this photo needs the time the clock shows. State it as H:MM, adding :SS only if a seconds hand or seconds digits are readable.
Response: 1:23
